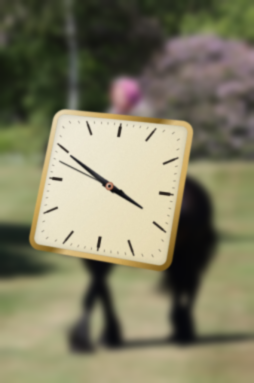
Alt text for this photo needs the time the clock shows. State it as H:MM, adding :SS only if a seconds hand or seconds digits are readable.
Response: 3:49:48
